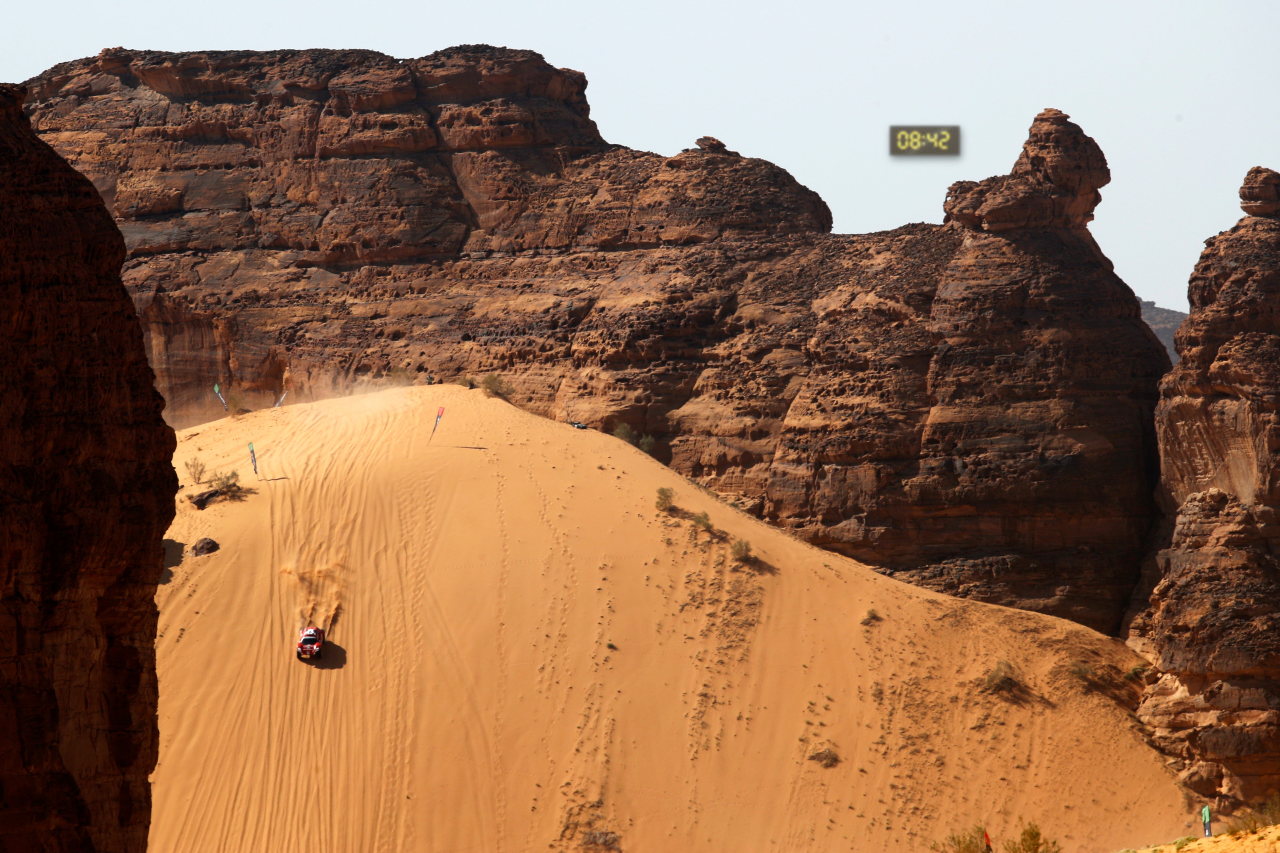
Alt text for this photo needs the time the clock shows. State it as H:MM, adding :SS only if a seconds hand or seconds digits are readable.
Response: 8:42
